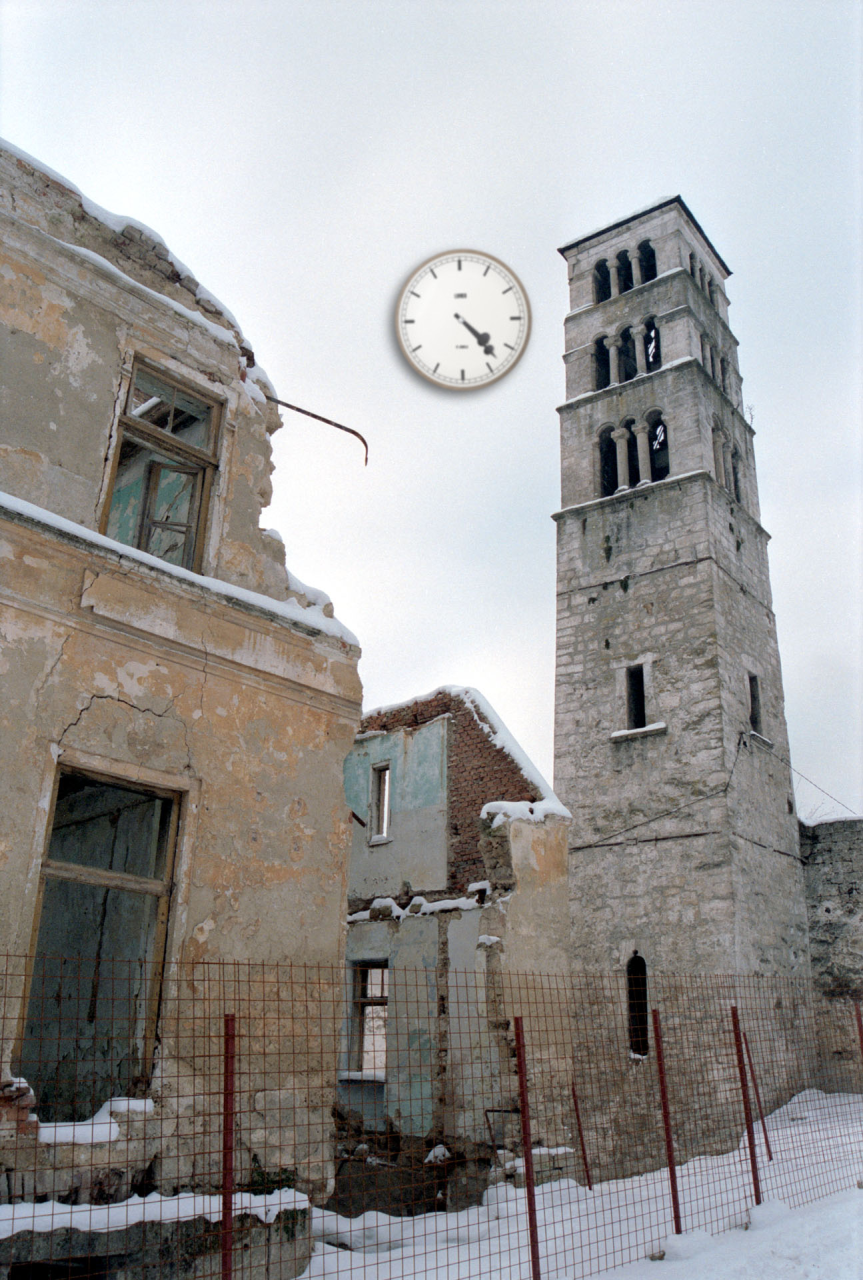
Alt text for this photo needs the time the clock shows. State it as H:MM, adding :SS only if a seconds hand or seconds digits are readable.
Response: 4:23
